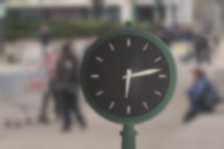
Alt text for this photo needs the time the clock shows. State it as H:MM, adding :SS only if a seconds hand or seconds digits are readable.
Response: 6:13
